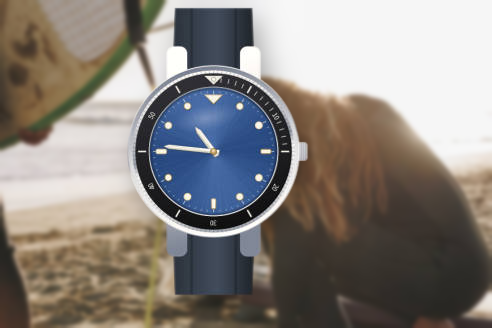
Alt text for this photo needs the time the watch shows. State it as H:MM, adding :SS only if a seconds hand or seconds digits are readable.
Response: 10:46
